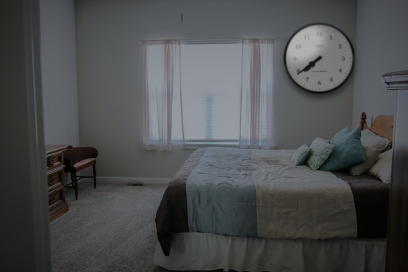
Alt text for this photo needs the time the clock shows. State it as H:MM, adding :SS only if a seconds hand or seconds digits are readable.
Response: 7:39
